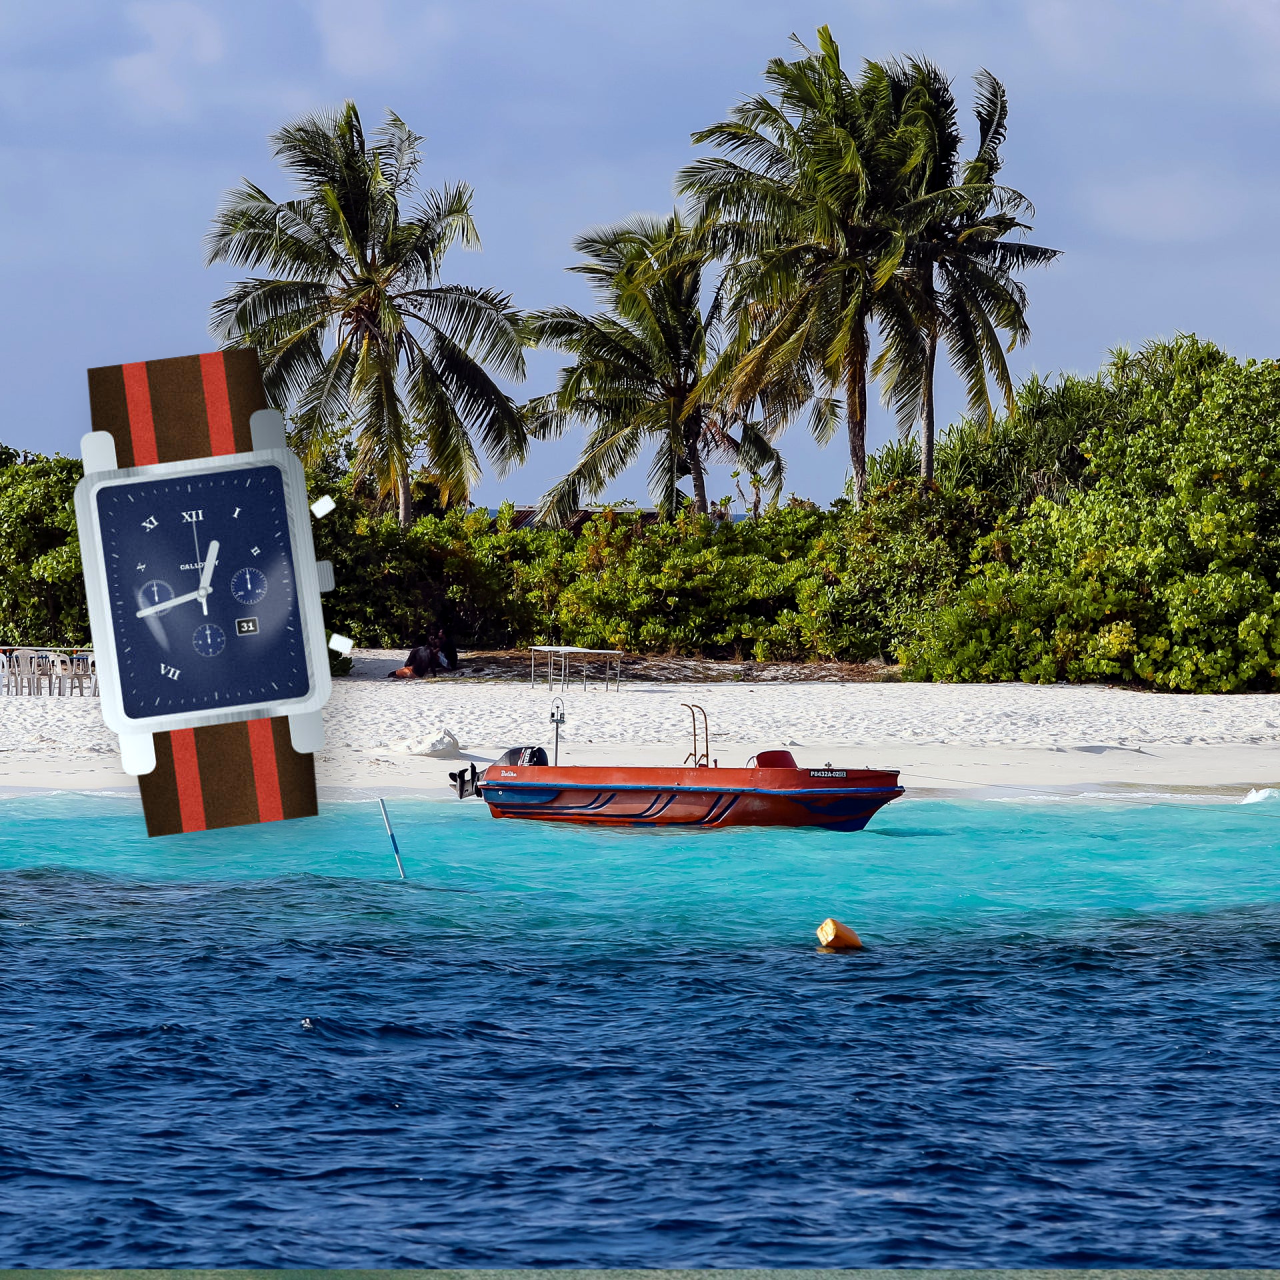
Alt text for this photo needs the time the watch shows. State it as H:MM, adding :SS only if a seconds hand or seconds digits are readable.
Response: 12:43
